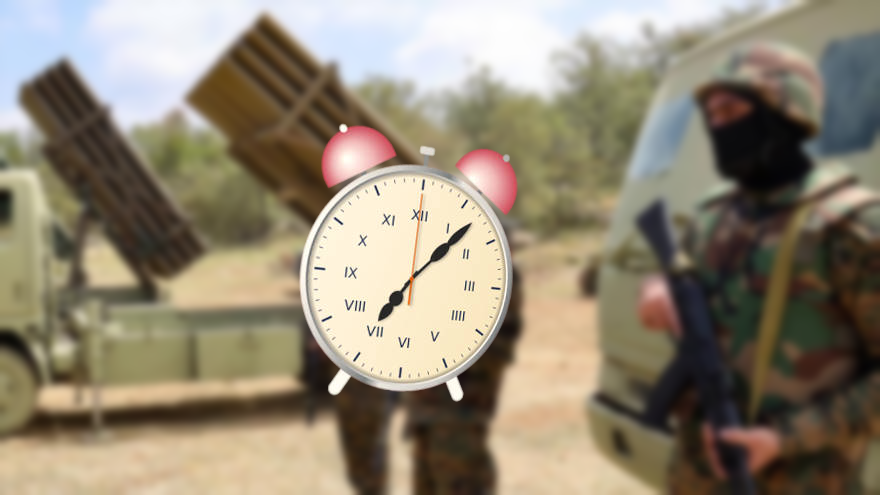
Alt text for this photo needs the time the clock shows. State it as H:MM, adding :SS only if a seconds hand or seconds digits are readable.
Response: 7:07:00
